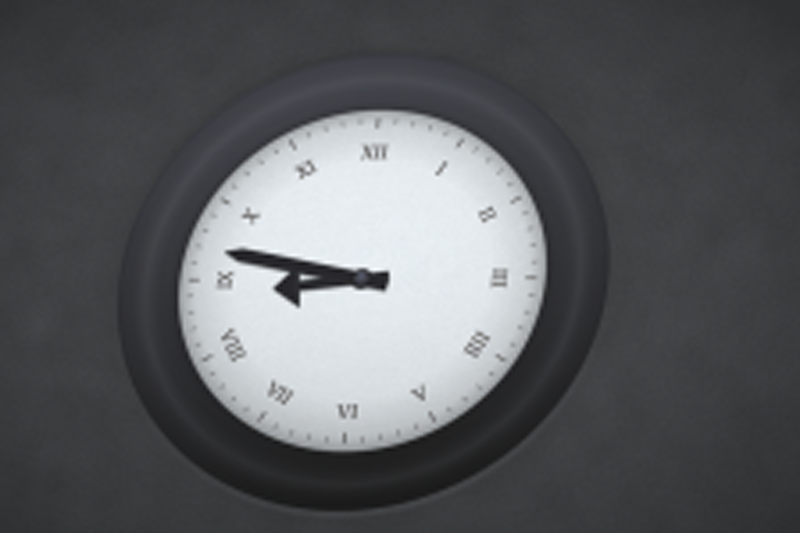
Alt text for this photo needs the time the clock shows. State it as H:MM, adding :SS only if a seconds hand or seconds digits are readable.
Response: 8:47
